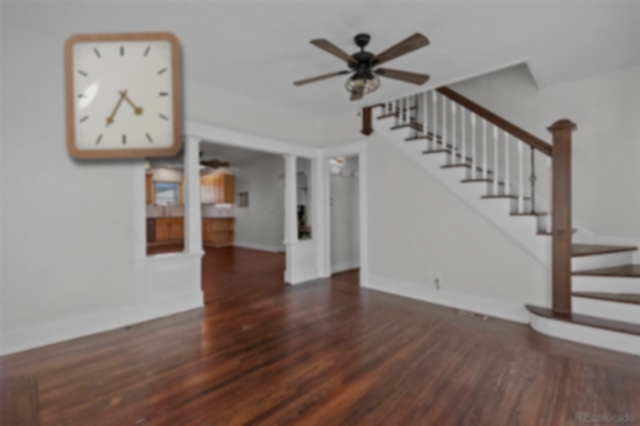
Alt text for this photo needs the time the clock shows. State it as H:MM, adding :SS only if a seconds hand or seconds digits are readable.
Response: 4:35
